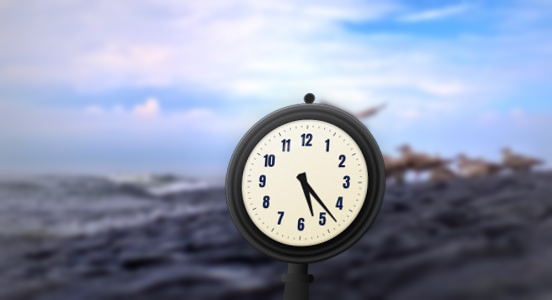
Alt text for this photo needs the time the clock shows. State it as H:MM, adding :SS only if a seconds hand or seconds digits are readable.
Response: 5:23
